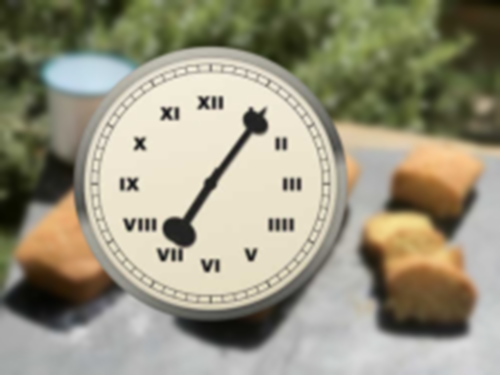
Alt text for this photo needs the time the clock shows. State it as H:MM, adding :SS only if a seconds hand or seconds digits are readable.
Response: 7:06
